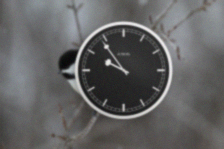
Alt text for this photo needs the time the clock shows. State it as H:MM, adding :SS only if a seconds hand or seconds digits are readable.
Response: 9:54
